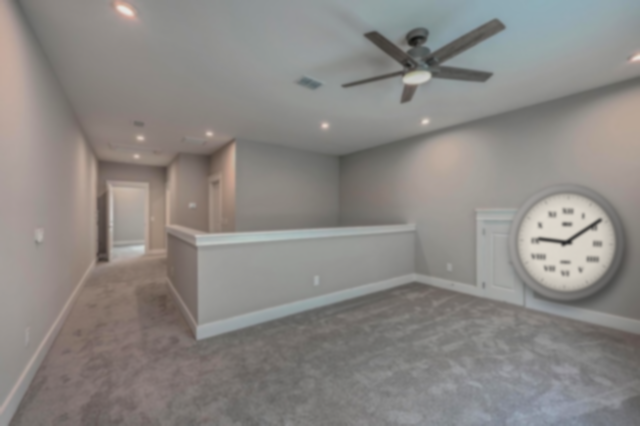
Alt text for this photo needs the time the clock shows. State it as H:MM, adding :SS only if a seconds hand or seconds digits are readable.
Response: 9:09
